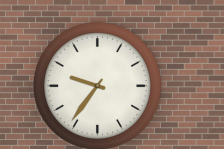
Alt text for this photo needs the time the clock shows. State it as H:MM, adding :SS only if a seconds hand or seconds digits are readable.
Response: 9:36
